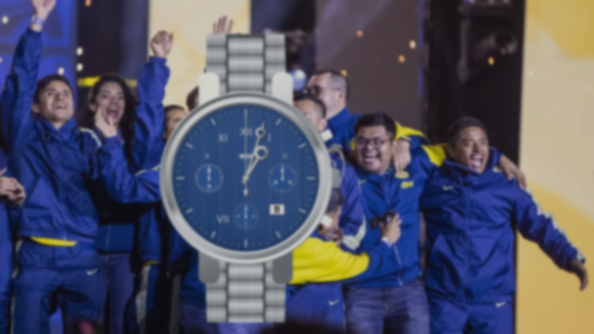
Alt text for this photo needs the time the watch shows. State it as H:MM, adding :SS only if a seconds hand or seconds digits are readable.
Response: 1:03
